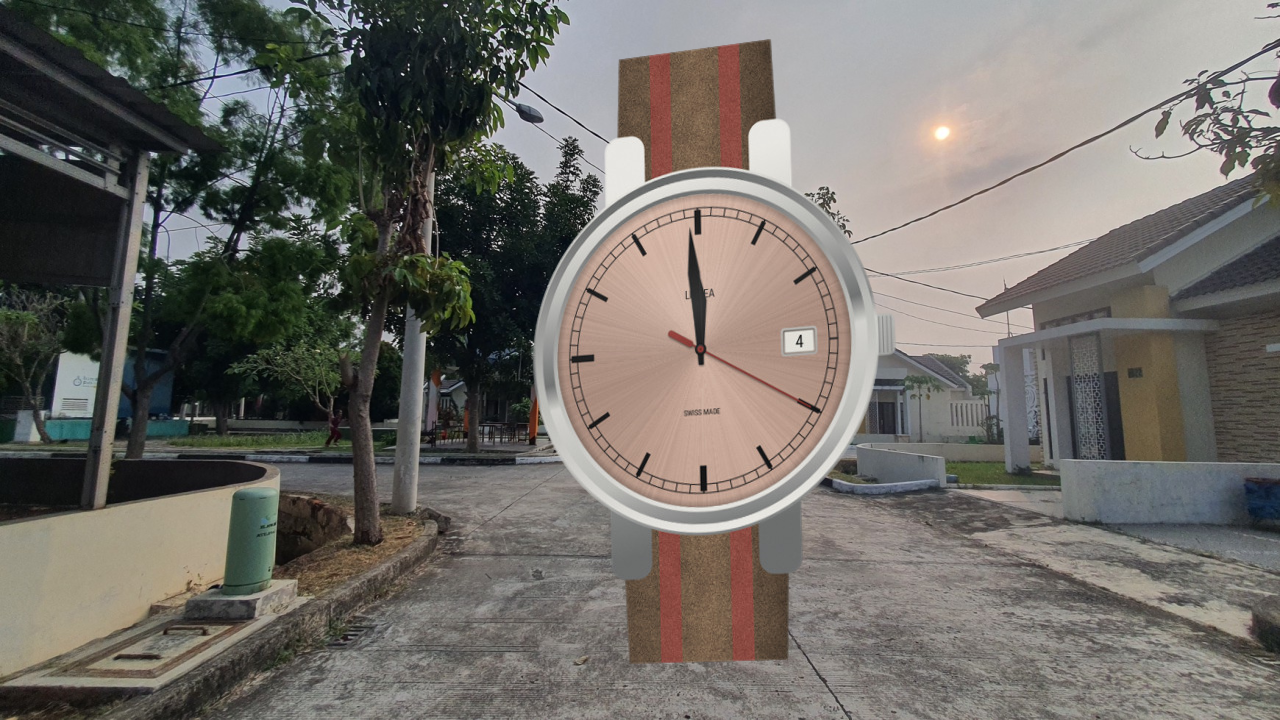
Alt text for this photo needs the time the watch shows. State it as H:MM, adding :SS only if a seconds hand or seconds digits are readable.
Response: 11:59:20
